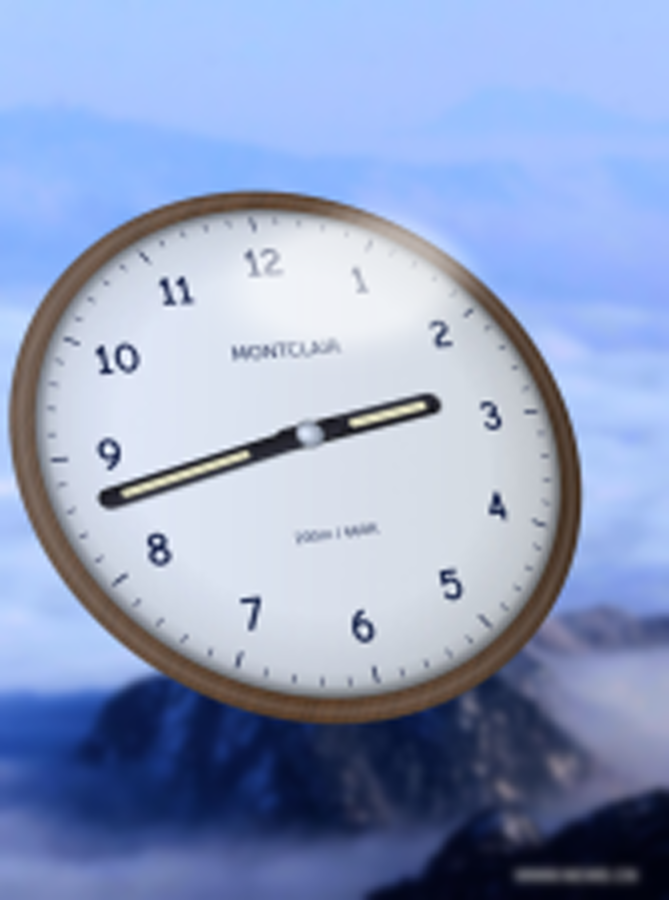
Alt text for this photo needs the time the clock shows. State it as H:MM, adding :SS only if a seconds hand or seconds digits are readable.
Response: 2:43
